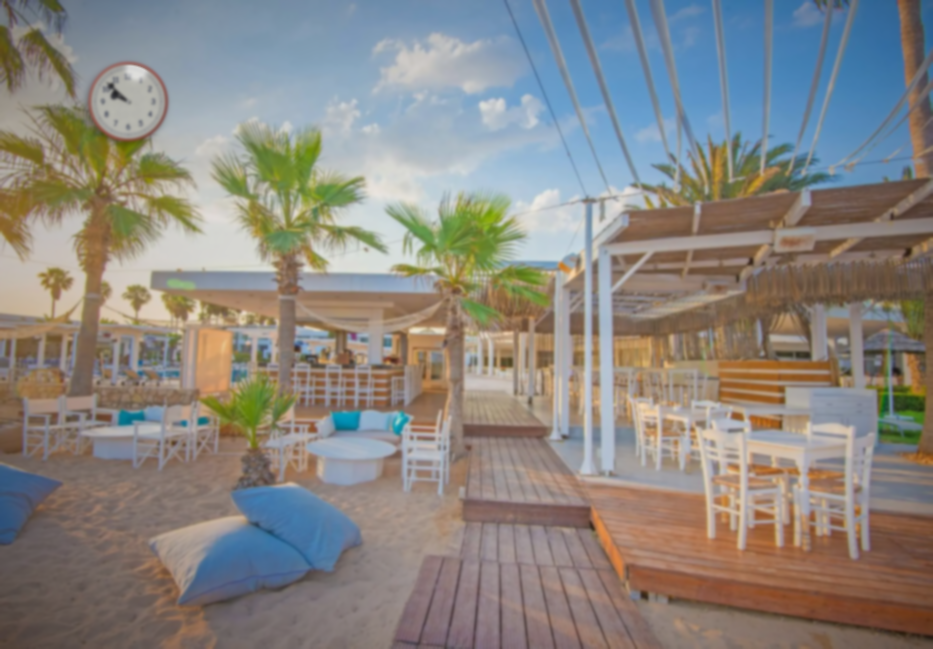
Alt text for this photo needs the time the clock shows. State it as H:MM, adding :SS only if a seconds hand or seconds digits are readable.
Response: 9:52
